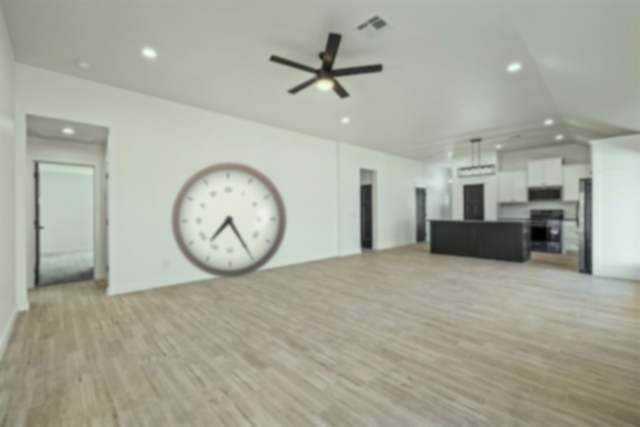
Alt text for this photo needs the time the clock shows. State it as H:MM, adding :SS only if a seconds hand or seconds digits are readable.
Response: 7:25
